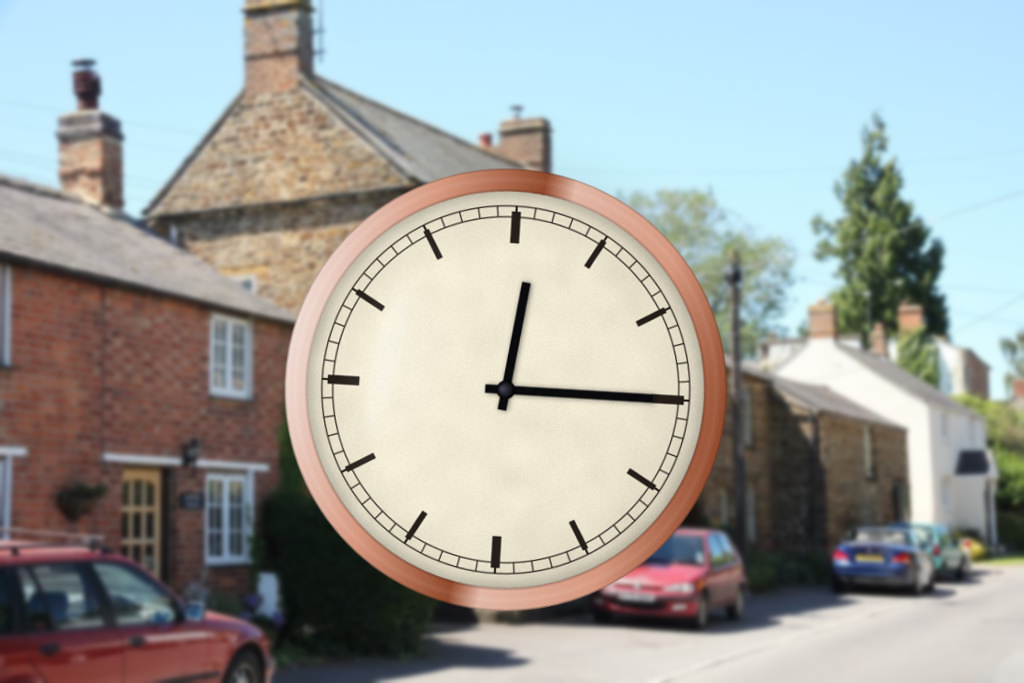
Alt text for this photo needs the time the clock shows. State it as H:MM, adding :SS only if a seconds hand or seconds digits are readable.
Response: 12:15
